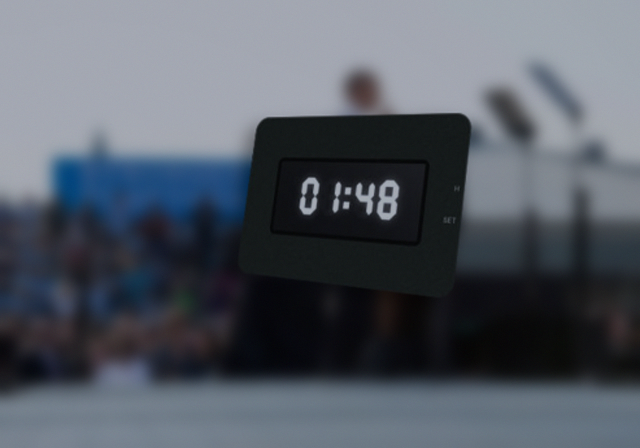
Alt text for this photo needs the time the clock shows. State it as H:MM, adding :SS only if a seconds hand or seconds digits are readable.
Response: 1:48
